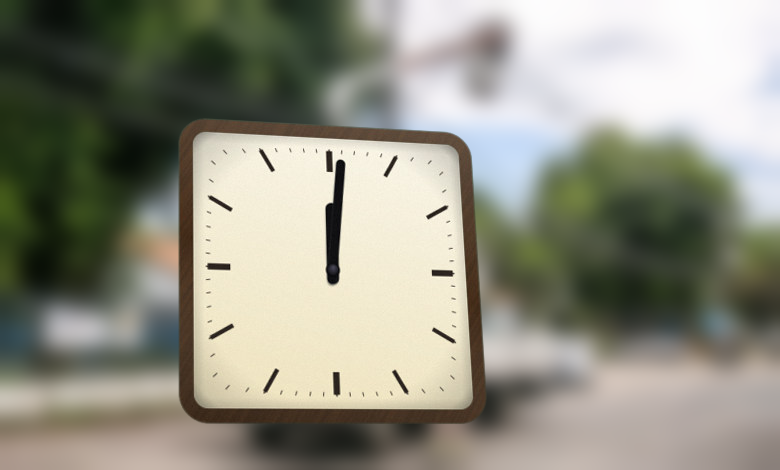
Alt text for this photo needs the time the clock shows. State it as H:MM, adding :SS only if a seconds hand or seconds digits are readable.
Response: 12:01
